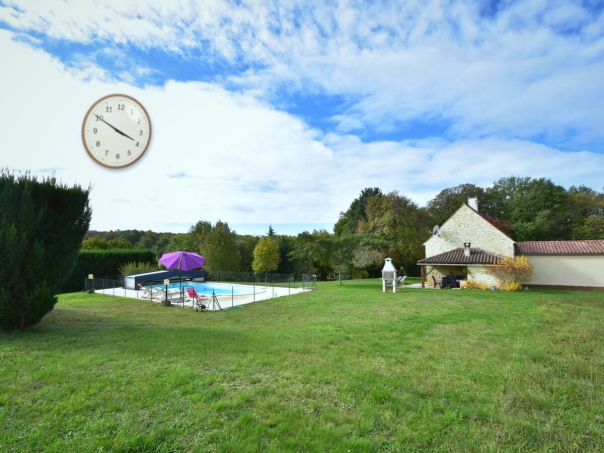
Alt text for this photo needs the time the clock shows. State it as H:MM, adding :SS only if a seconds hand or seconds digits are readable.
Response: 3:50
